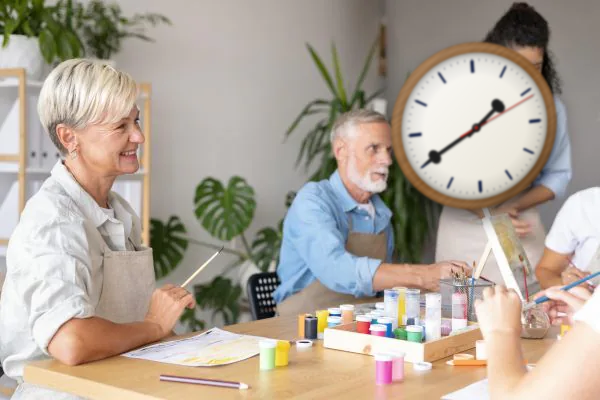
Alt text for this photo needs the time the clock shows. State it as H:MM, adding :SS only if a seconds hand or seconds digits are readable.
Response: 1:40:11
